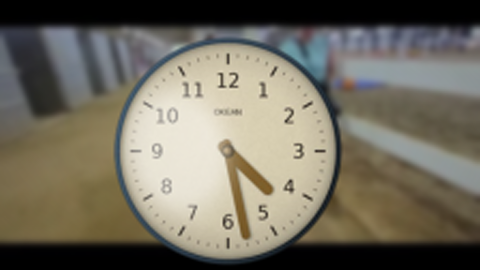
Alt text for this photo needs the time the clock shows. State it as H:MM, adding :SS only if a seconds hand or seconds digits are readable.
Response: 4:28
